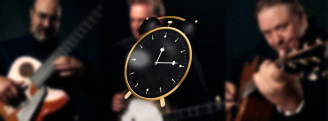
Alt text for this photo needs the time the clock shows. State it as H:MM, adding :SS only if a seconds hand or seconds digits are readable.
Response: 12:14
